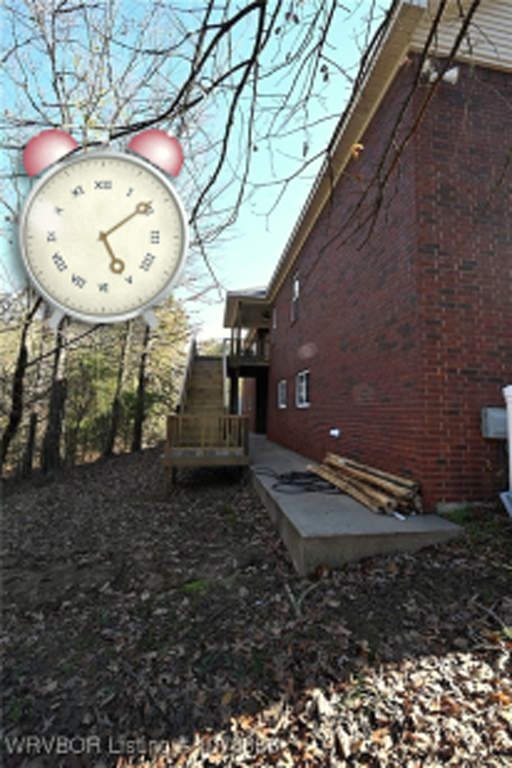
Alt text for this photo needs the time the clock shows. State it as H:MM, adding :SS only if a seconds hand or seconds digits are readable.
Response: 5:09
